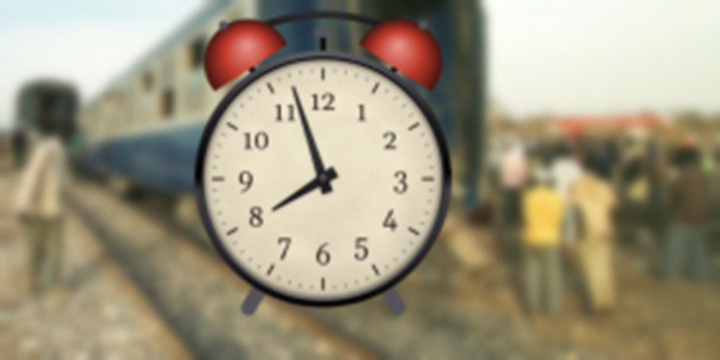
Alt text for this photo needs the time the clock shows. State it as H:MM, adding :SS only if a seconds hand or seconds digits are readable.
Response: 7:57
